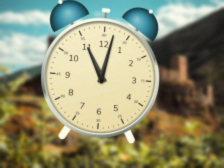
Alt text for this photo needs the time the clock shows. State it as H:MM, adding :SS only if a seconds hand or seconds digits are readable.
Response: 11:02
